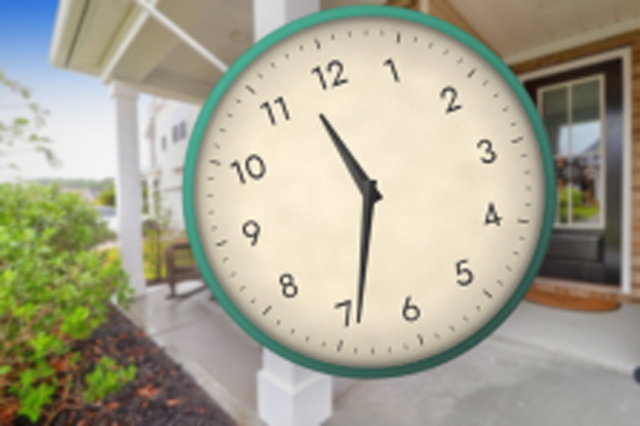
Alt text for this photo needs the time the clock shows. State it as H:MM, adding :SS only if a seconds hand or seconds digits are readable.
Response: 11:34
